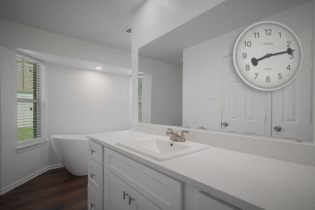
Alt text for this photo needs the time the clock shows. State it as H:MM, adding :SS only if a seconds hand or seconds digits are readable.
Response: 8:13
